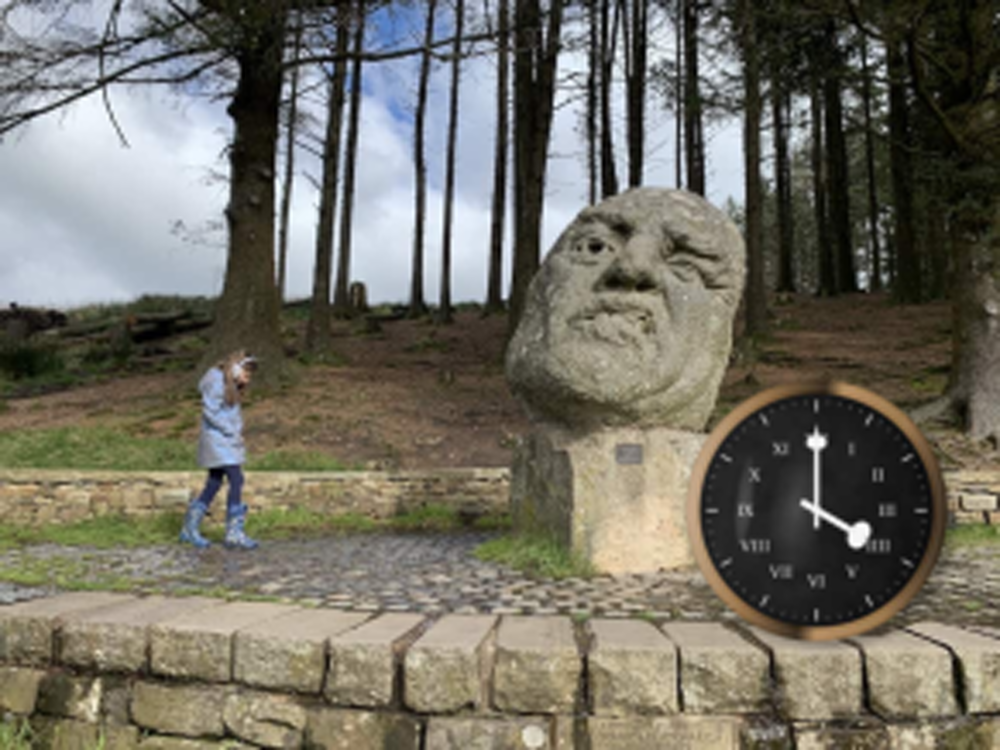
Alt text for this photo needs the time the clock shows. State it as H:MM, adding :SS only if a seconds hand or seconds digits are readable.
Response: 4:00
